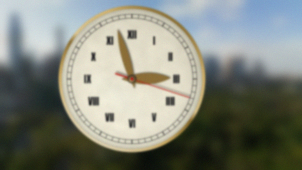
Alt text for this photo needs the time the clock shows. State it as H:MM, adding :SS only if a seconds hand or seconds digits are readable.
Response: 2:57:18
